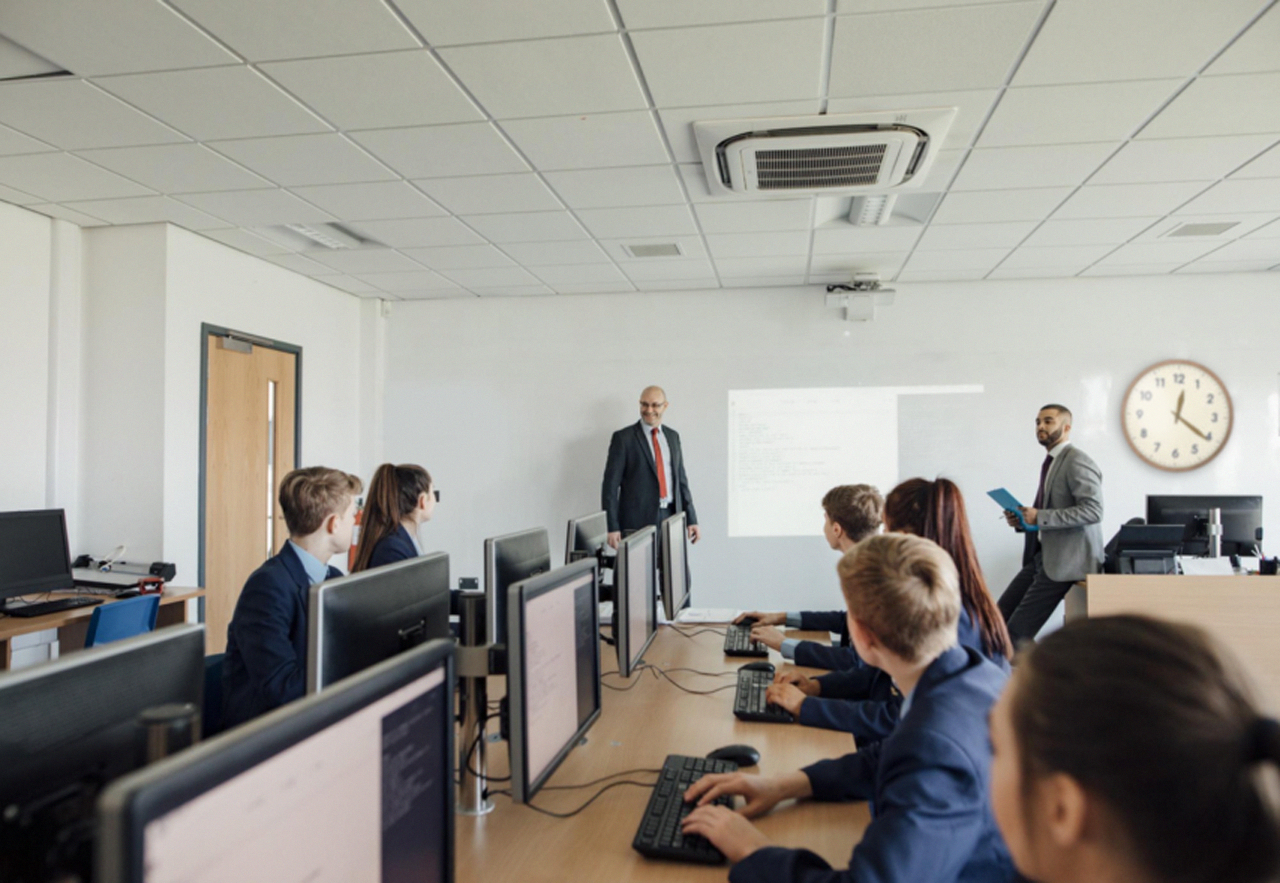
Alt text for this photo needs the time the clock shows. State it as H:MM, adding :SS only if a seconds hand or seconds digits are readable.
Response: 12:21
